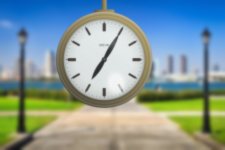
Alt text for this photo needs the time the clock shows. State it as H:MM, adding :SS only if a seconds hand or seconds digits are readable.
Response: 7:05
